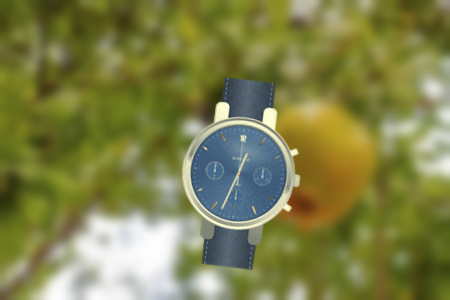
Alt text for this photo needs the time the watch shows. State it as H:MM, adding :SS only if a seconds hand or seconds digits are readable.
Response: 12:33
